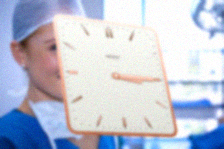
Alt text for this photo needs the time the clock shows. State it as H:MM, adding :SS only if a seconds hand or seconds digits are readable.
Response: 3:15
